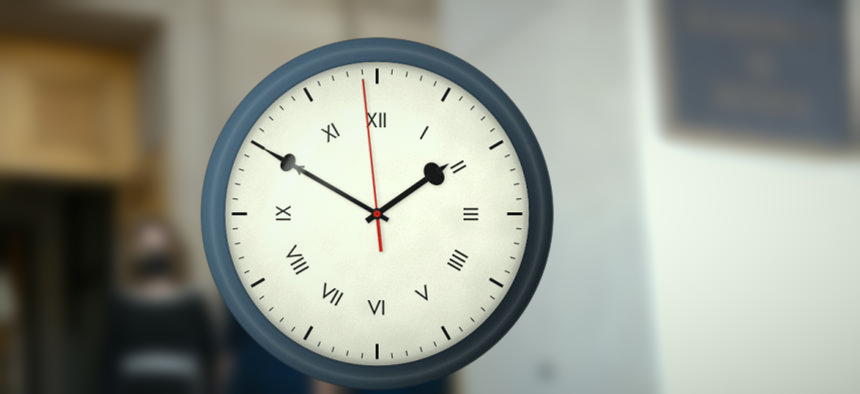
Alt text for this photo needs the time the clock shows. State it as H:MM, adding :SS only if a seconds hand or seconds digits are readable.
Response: 1:49:59
